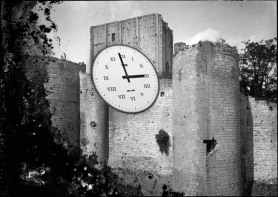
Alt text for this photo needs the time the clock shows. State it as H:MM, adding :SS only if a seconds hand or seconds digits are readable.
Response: 2:59
